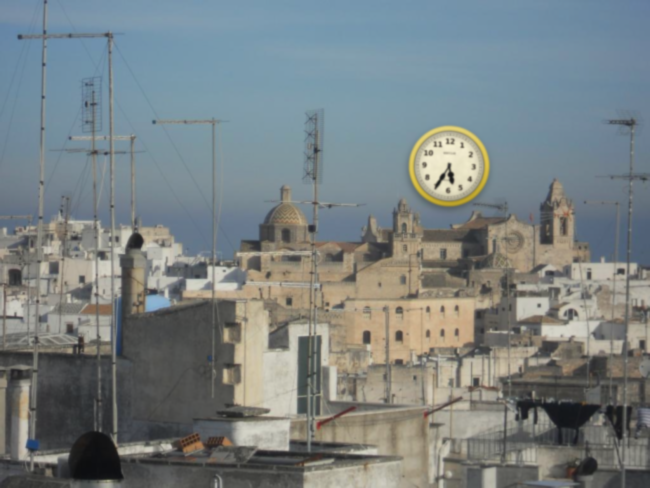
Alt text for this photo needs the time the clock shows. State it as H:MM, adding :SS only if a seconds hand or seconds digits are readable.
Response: 5:35
